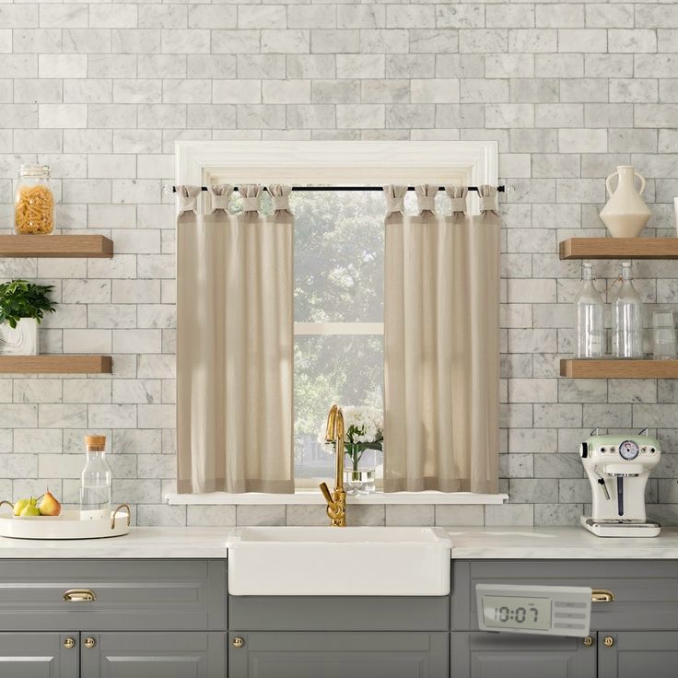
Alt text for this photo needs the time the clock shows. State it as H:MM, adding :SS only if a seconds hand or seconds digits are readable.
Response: 10:07
